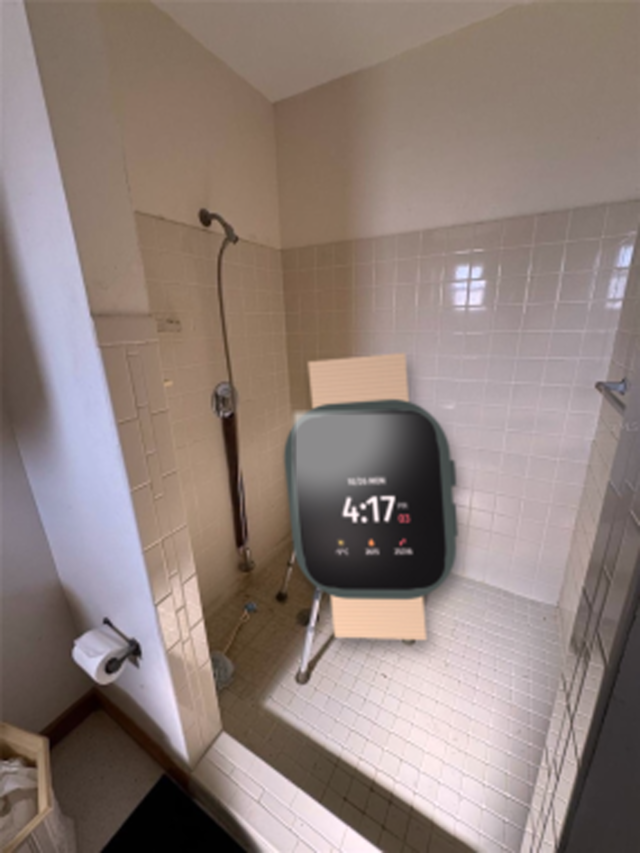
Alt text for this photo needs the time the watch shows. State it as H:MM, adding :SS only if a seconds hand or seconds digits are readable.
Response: 4:17
